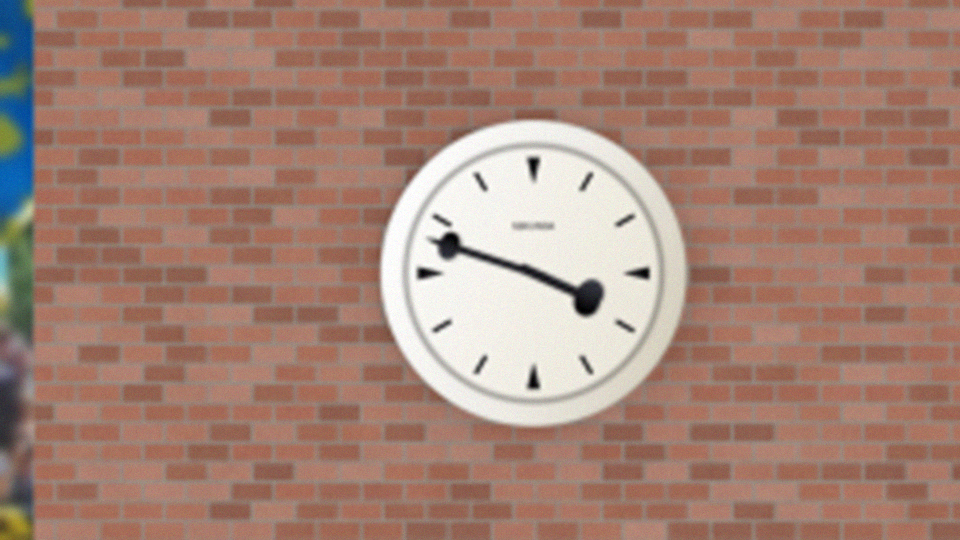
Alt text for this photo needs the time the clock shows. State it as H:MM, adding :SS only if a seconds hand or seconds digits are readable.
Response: 3:48
